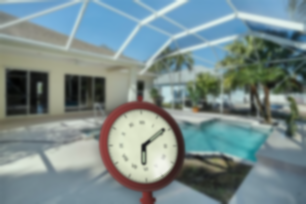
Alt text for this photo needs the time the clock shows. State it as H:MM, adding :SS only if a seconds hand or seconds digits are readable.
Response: 6:09
